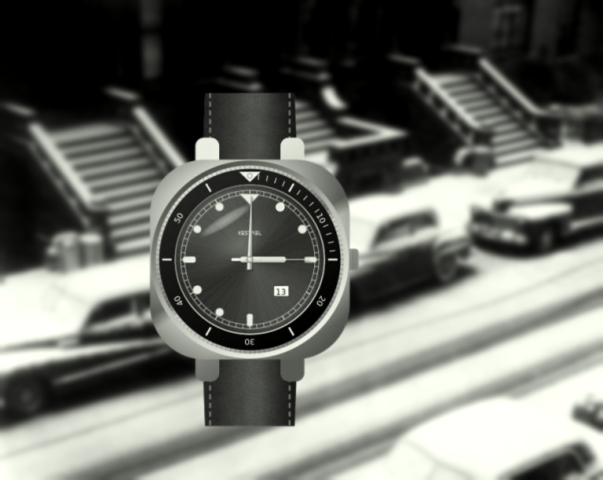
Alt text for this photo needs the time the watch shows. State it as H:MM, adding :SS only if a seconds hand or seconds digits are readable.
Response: 3:00:15
